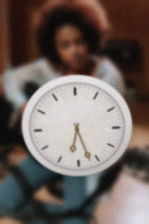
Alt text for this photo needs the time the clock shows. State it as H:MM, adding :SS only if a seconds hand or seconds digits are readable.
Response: 6:27
